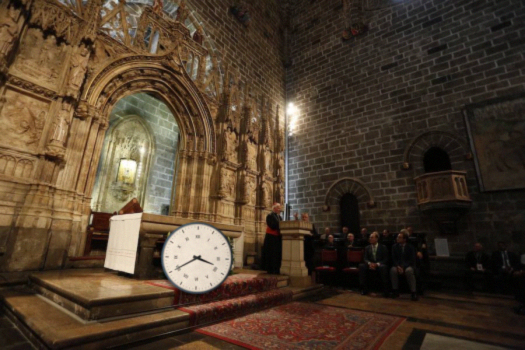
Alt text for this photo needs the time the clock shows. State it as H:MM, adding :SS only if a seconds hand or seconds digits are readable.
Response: 3:40
